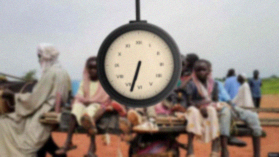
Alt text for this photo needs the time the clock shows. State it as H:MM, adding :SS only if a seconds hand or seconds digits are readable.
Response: 6:33
